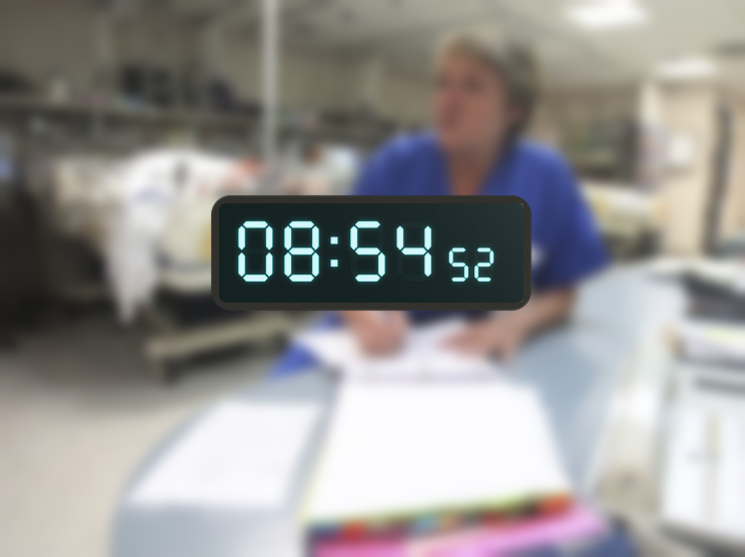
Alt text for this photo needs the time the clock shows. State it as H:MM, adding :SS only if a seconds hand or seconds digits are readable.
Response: 8:54:52
